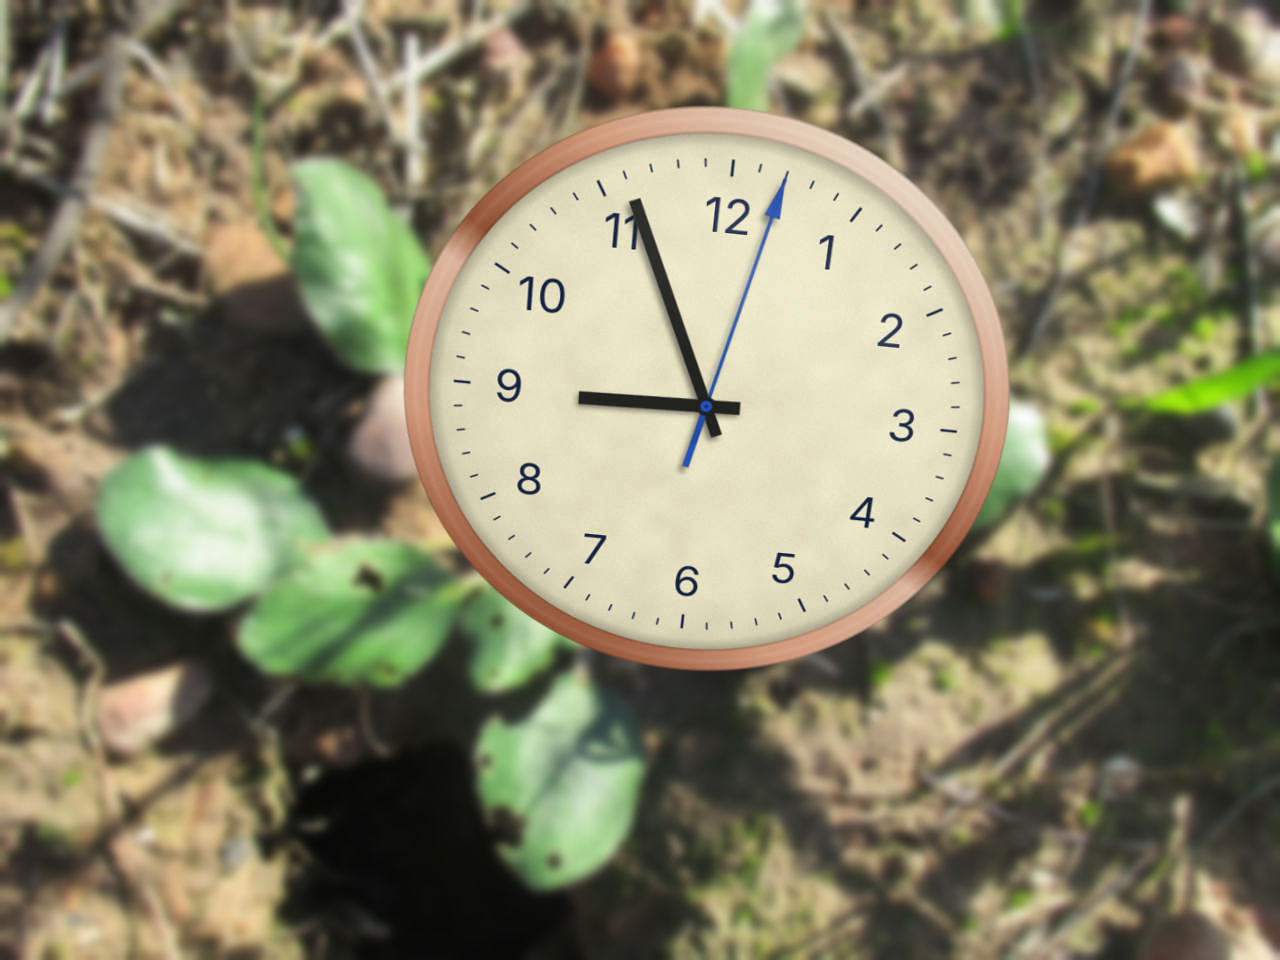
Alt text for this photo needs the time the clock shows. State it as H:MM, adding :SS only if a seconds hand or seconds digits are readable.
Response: 8:56:02
